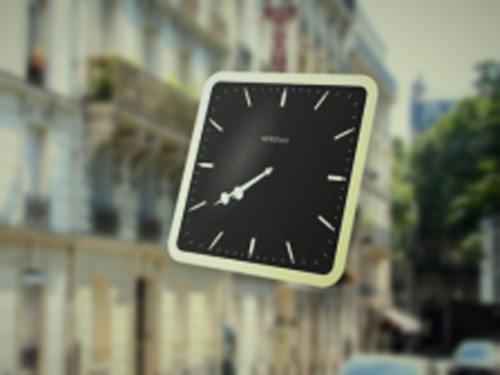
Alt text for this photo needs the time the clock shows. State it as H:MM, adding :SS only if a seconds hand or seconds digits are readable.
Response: 7:39
